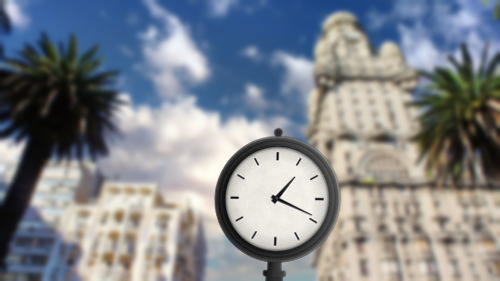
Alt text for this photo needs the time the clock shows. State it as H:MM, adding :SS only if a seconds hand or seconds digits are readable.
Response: 1:19
